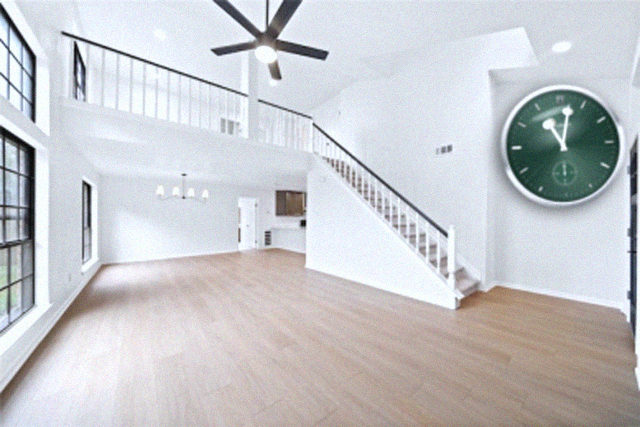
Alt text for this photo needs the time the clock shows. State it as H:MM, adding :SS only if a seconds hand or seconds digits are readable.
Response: 11:02
